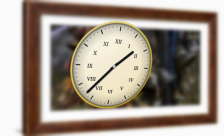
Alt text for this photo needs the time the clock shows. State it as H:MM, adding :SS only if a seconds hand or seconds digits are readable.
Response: 1:37
